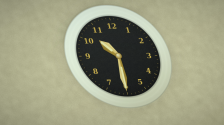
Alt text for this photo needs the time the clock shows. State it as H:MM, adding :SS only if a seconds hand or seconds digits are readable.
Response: 10:30
